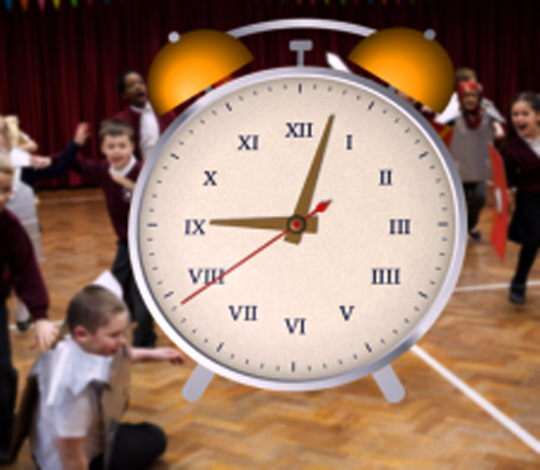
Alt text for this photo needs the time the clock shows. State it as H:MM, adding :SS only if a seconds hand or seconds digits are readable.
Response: 9:02:39
